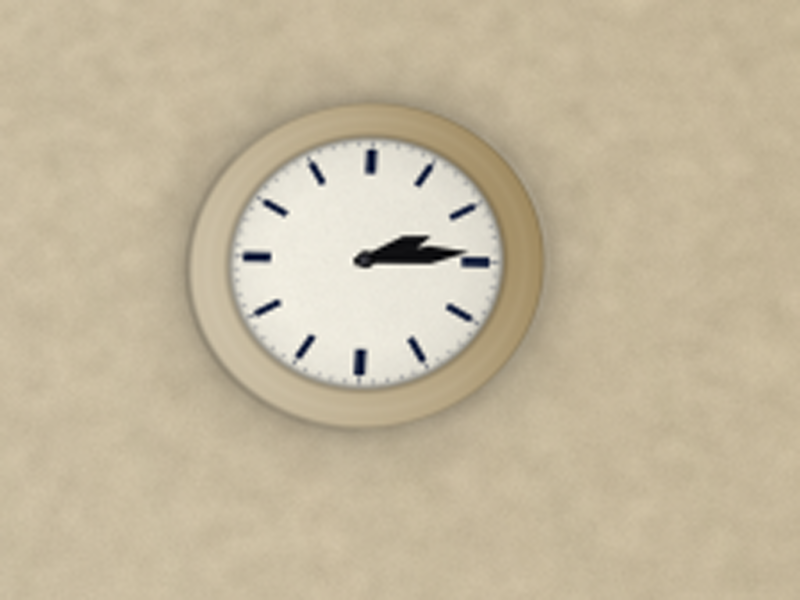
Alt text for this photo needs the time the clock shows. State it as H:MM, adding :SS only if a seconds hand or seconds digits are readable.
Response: 2:14
